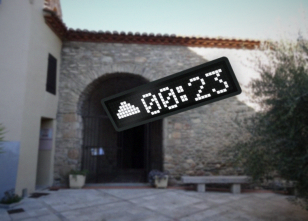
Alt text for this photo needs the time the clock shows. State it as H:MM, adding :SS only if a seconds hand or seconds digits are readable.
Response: 0:23
